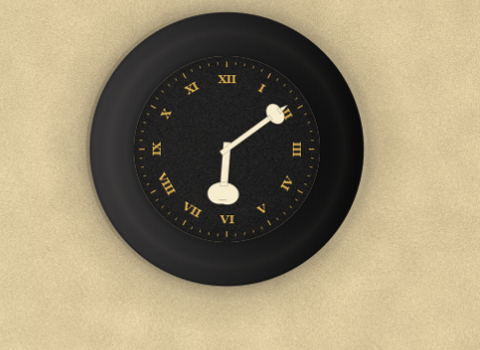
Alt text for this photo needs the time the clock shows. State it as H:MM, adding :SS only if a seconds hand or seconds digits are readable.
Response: 6:09
